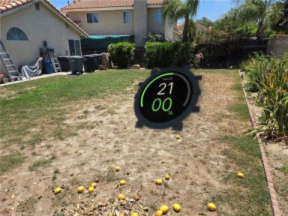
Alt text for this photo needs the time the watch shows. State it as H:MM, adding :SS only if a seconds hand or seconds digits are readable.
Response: 21:00
